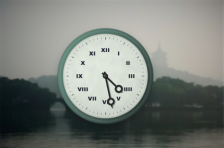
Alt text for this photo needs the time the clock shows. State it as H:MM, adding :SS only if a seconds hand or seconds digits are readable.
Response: 4:28
